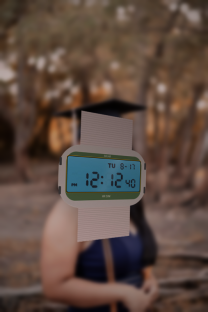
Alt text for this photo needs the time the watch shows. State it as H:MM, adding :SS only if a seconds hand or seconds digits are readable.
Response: 12:12:40
